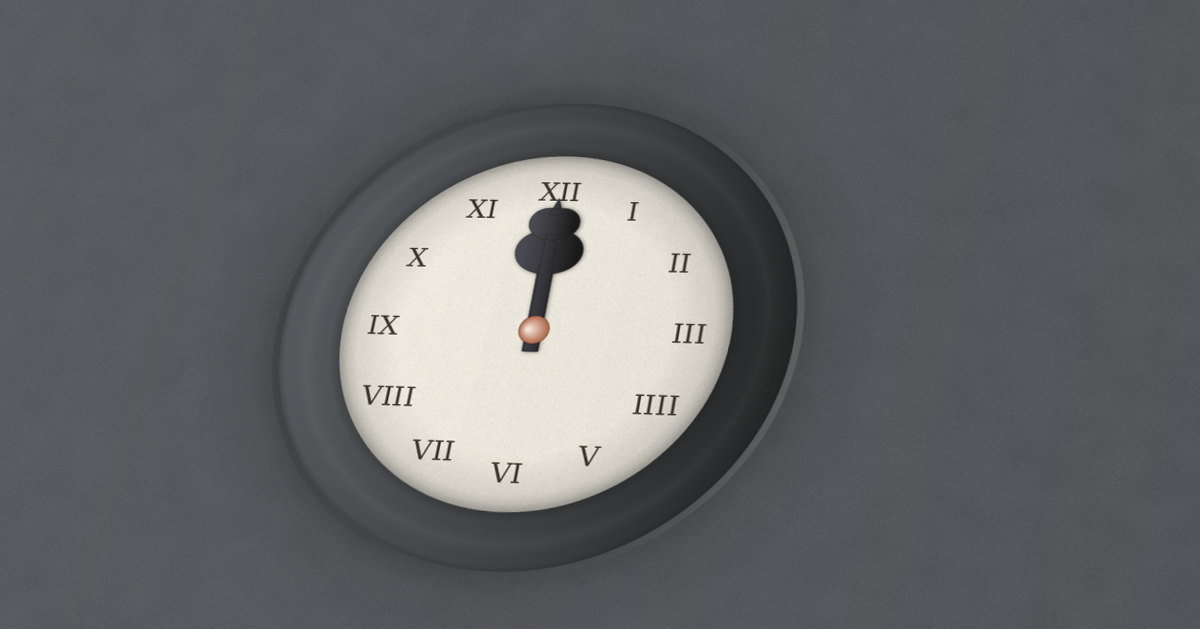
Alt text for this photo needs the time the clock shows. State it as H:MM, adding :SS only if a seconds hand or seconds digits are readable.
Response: 12:00
